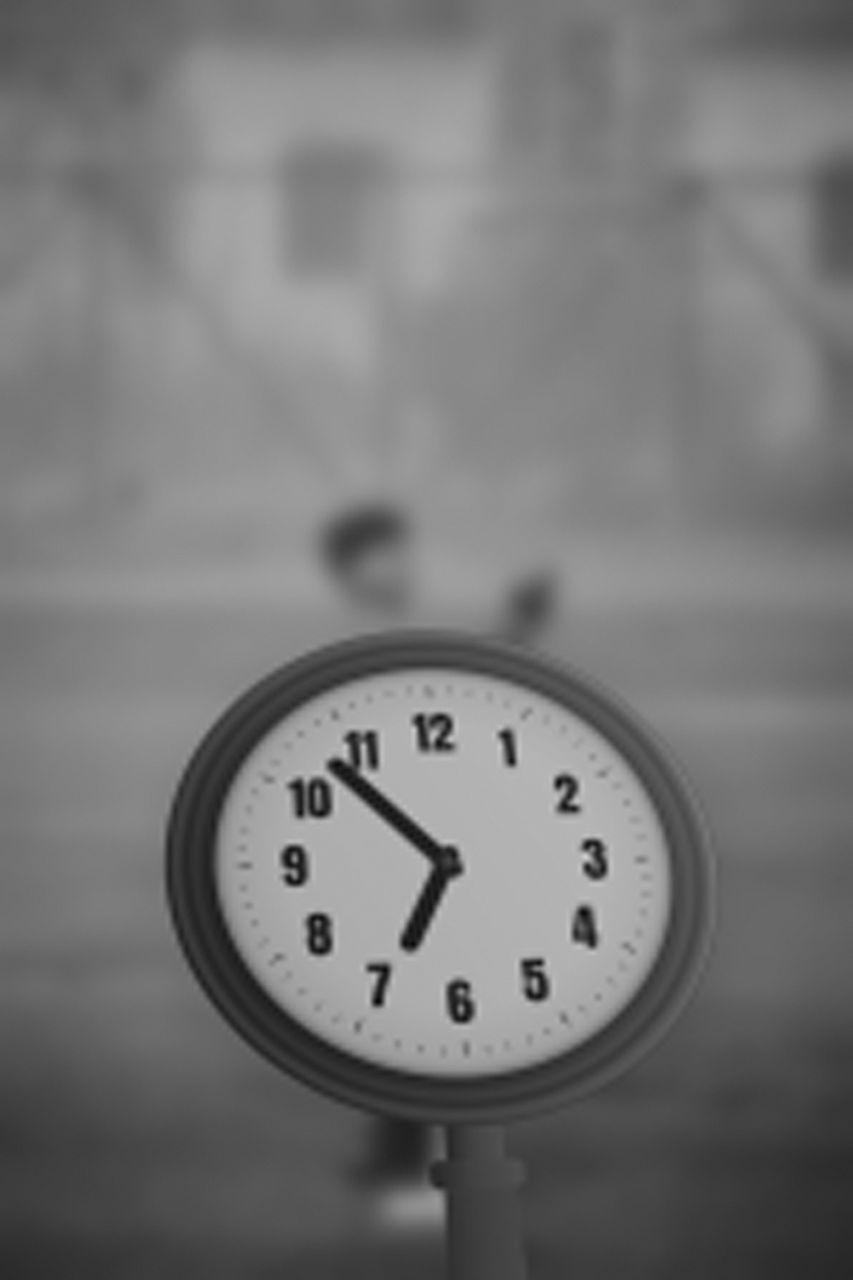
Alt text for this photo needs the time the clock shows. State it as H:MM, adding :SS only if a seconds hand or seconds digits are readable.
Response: 6:53
